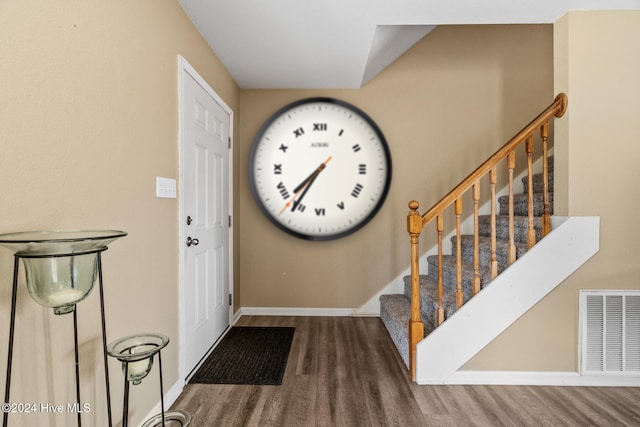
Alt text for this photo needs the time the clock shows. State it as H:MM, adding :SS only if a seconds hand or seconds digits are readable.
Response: 7:35:37
